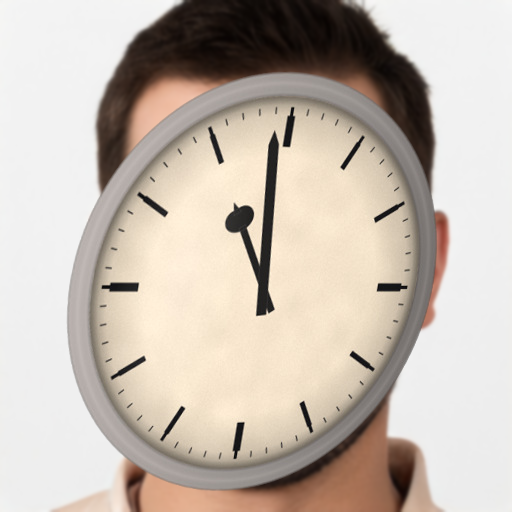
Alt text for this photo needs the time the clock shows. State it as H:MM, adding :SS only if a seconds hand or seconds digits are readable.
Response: 10:59
